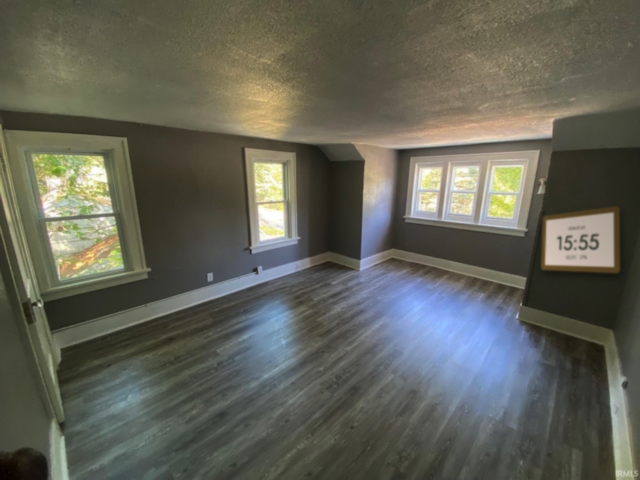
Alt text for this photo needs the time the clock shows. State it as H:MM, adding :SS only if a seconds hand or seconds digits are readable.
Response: 15:55
